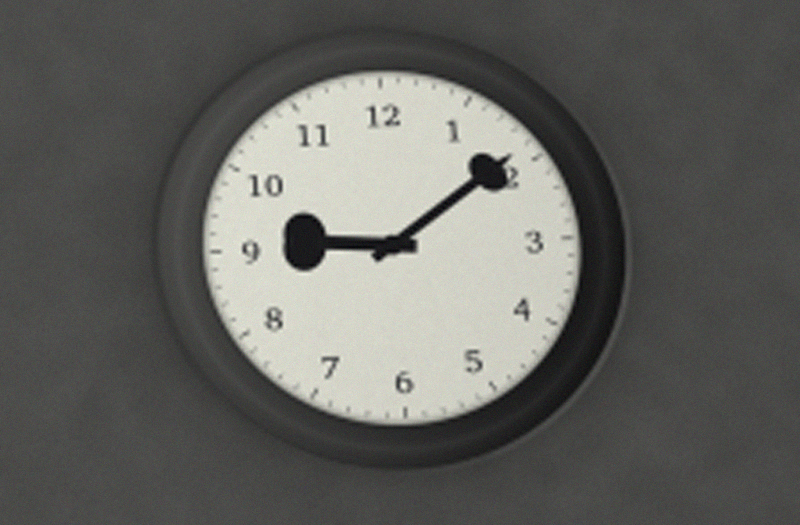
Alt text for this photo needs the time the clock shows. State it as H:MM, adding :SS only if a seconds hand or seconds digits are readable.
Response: 9:09
